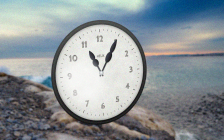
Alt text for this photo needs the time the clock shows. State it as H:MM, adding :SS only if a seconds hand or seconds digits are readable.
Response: 11:05
